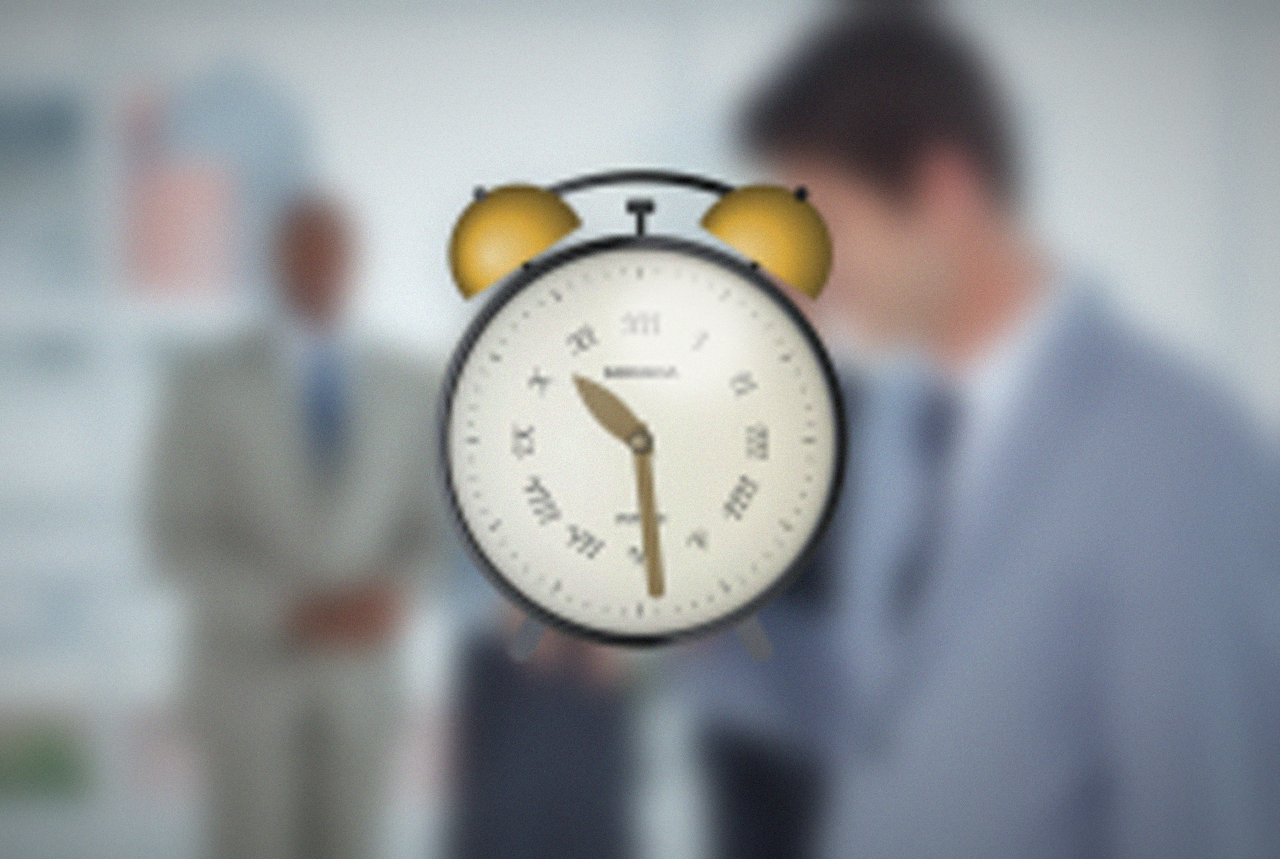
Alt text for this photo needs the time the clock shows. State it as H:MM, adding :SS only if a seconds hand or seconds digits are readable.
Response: 10:29
